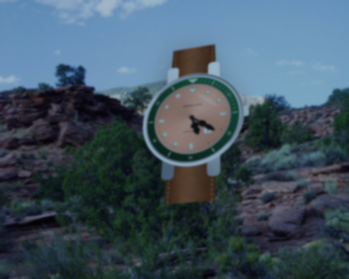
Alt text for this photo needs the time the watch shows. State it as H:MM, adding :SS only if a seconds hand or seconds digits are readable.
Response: 5:21
